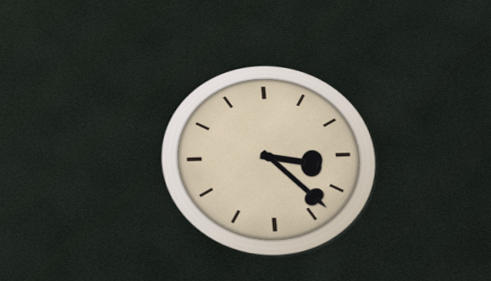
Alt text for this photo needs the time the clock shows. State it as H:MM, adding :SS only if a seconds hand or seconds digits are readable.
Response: 3:23
